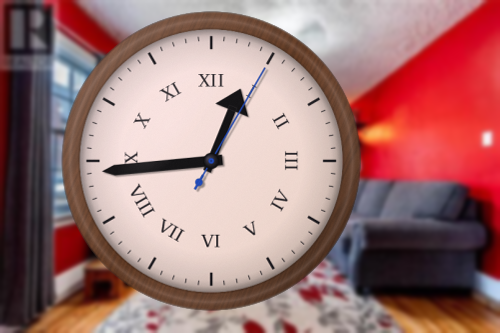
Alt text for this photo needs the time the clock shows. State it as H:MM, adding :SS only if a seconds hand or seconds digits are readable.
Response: 12:44:05
